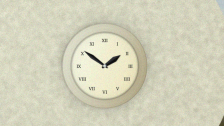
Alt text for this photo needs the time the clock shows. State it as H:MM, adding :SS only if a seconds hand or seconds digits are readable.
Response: 1:51
